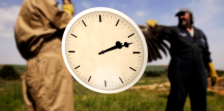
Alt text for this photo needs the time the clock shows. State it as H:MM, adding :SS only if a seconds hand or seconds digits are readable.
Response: 2:12
